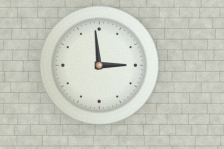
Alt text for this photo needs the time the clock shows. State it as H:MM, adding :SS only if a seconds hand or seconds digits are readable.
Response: 2:59
